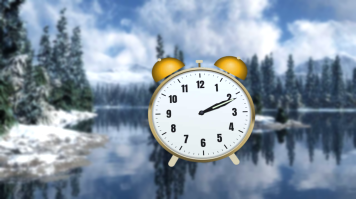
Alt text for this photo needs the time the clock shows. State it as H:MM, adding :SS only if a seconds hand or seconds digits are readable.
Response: 2:11
